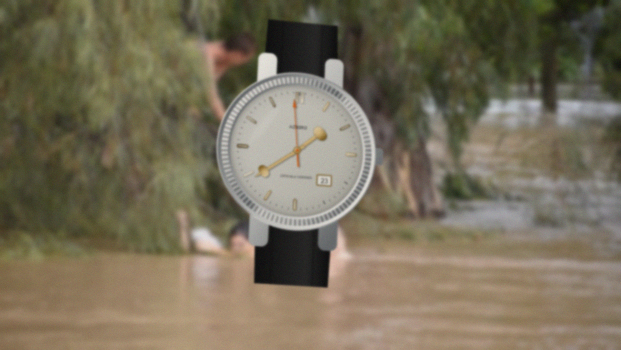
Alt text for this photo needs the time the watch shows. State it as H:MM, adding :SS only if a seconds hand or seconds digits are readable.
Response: 1:38:59
